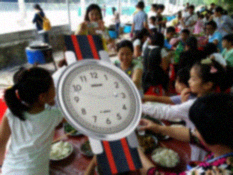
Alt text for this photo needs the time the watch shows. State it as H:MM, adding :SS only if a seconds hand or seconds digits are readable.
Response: 2:48
